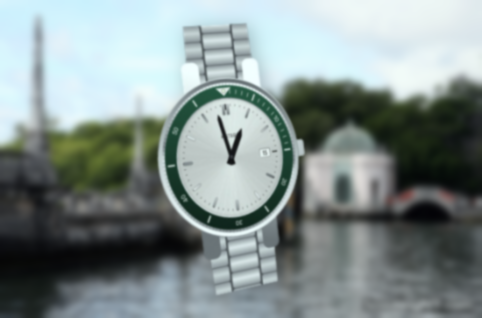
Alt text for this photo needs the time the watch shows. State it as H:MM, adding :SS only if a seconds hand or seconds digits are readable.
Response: 12:58
